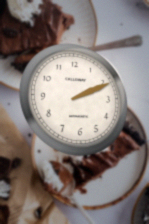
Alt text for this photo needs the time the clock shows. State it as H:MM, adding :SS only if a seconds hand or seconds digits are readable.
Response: 2:11
